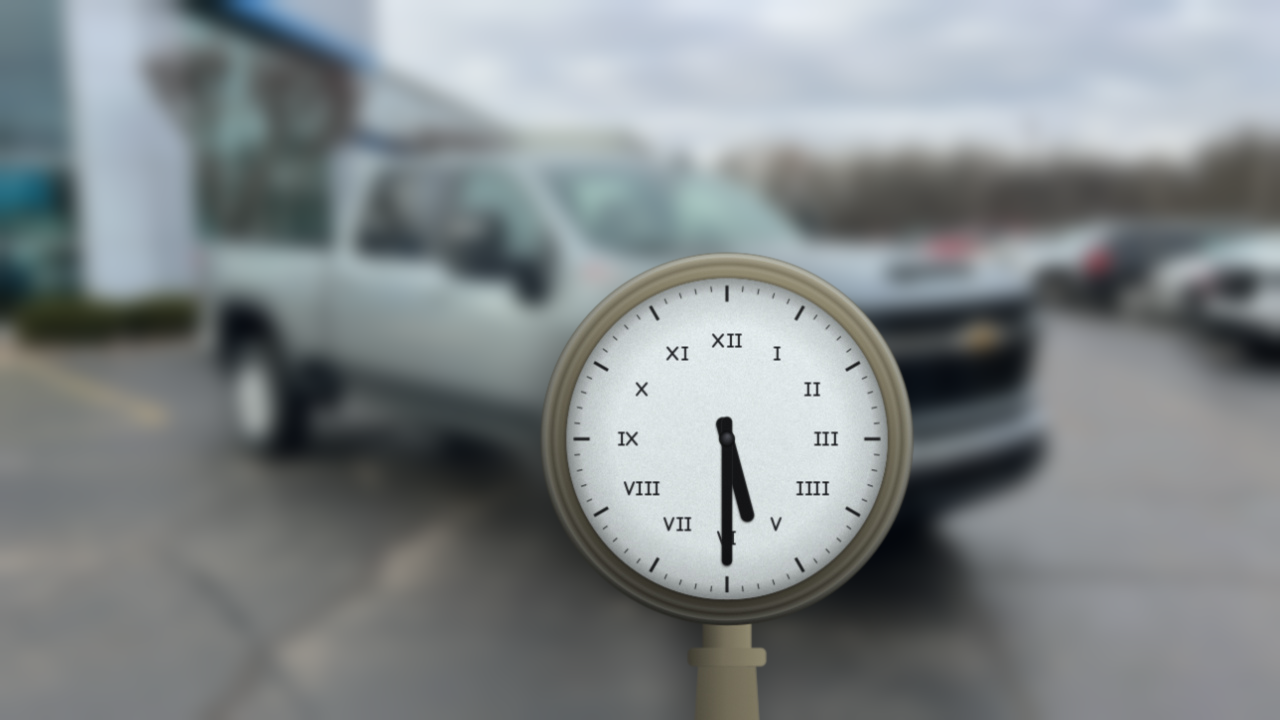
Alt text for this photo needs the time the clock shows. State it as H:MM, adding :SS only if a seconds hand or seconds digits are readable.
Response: 5:30
